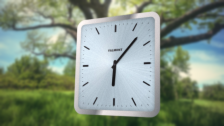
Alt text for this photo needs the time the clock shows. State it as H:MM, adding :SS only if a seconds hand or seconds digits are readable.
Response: 6:07
